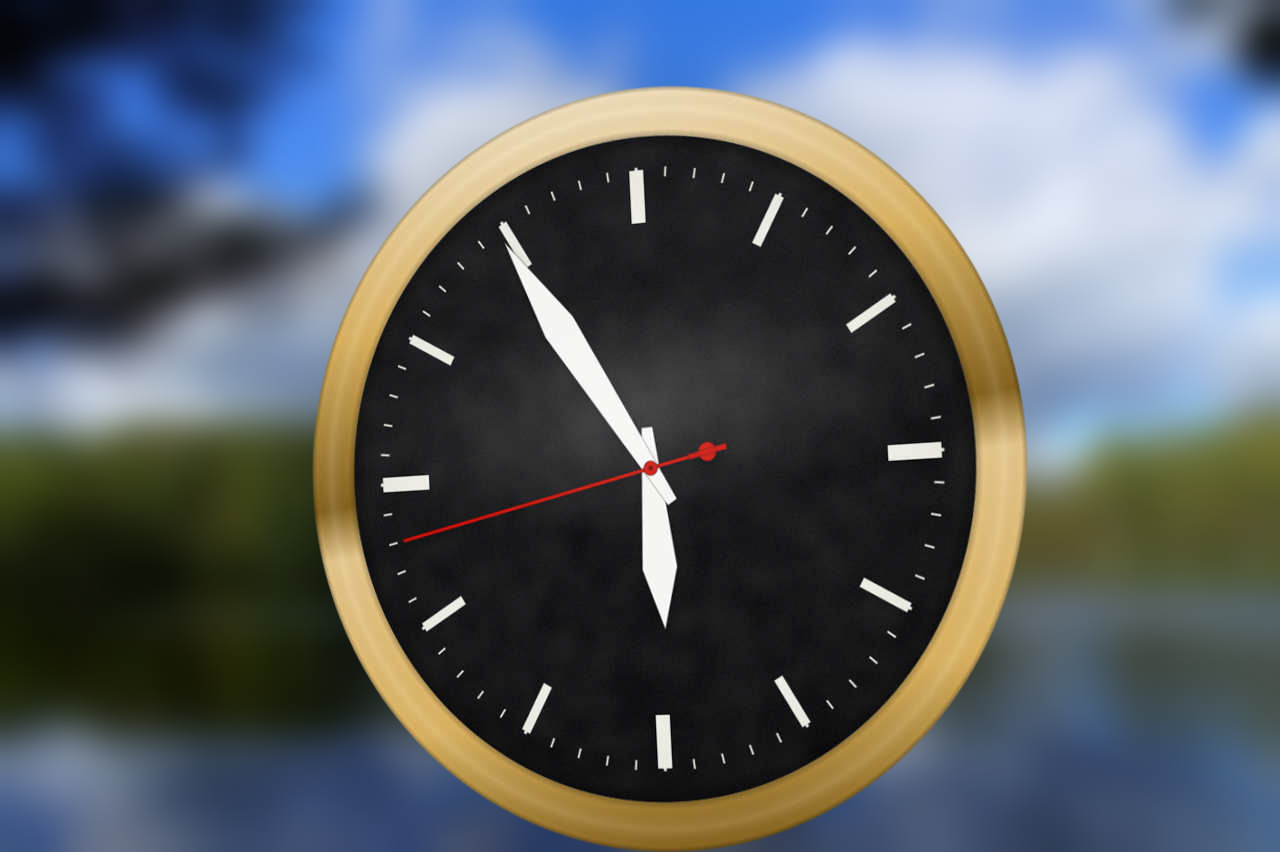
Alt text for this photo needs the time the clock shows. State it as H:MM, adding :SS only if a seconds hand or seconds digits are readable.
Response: 5:54:43
